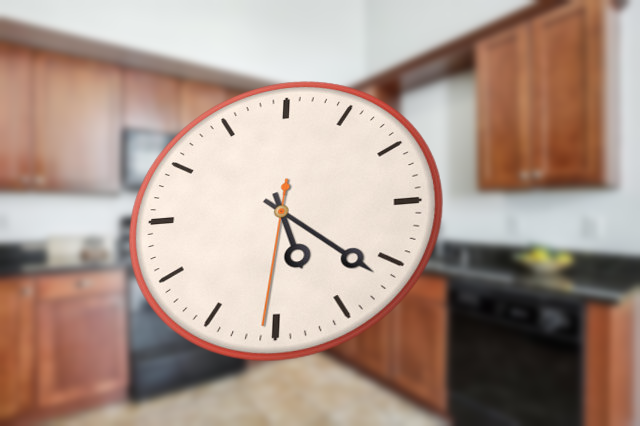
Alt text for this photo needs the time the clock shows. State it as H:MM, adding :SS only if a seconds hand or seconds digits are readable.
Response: 5:21:31
